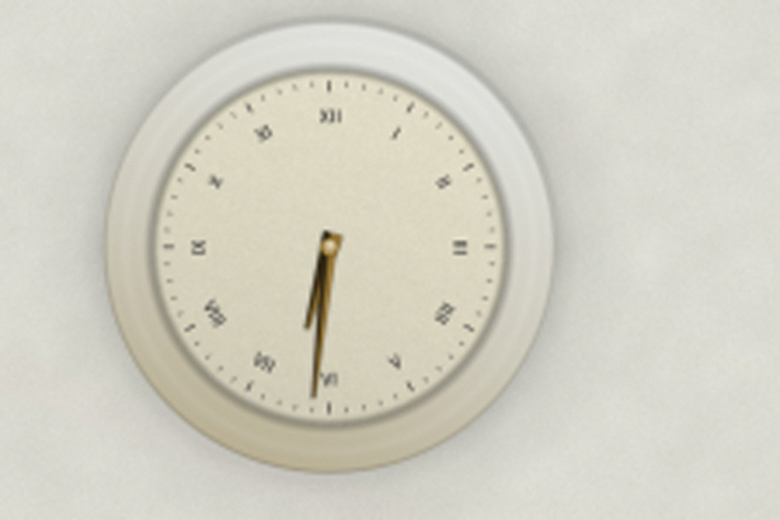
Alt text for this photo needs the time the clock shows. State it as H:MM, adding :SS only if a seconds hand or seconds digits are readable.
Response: 6:31
